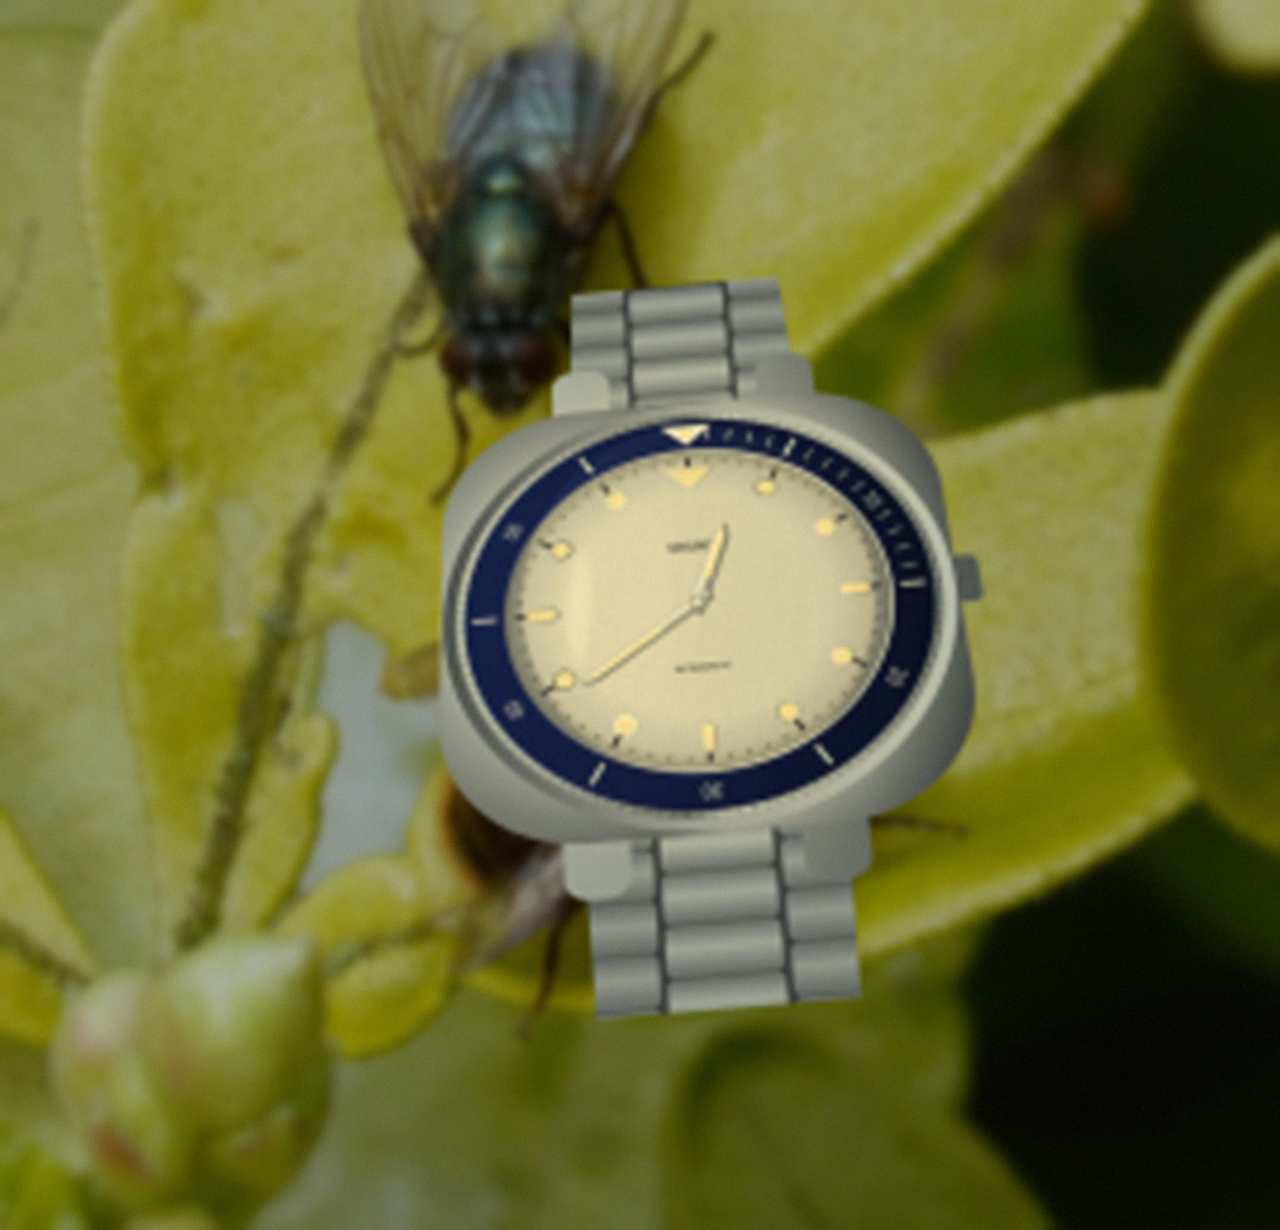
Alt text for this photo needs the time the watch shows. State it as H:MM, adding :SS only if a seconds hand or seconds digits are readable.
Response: 12:39
